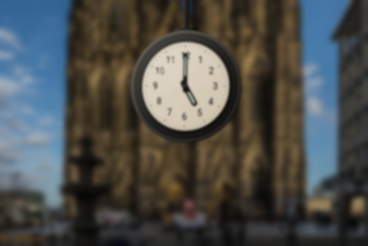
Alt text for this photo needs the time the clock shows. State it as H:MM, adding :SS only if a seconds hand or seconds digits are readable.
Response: 5:00
